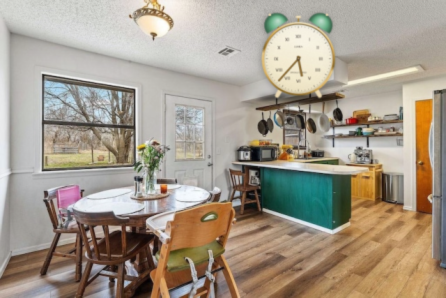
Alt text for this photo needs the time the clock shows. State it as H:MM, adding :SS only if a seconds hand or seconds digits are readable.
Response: 5:37
